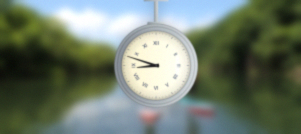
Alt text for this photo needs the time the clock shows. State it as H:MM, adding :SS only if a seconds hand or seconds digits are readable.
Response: 8:48
